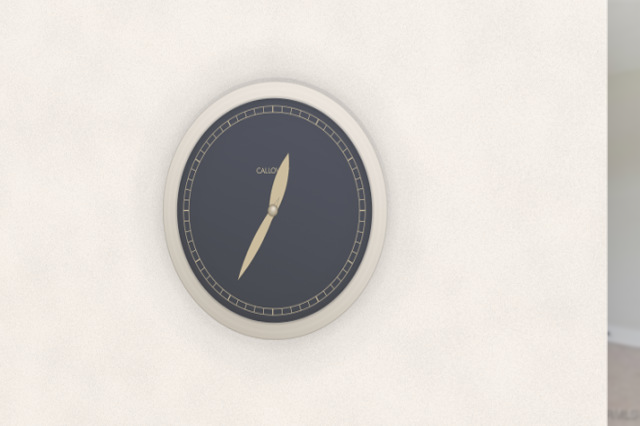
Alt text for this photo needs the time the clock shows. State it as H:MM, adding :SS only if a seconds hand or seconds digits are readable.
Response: 12:35
